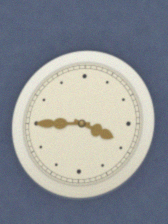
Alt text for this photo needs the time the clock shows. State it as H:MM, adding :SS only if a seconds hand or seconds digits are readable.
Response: 3:45
